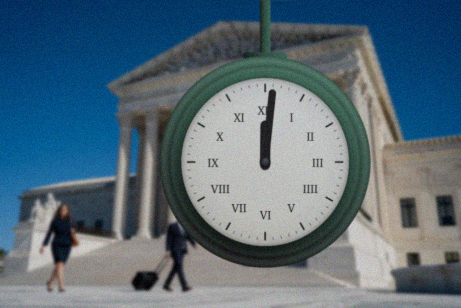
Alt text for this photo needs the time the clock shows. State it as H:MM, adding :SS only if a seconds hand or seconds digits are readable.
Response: 12:01
